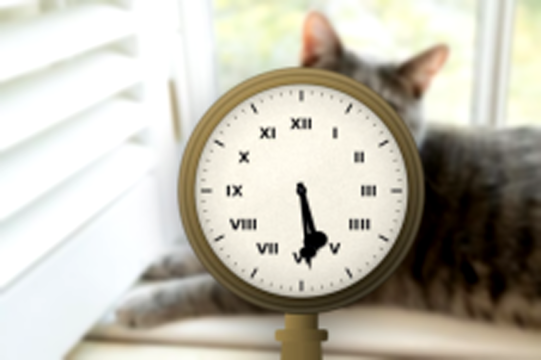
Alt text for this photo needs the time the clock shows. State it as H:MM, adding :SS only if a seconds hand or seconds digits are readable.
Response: 5:29
